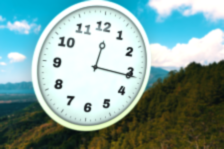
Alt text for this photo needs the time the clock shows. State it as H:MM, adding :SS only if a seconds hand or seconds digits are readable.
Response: 12:16
